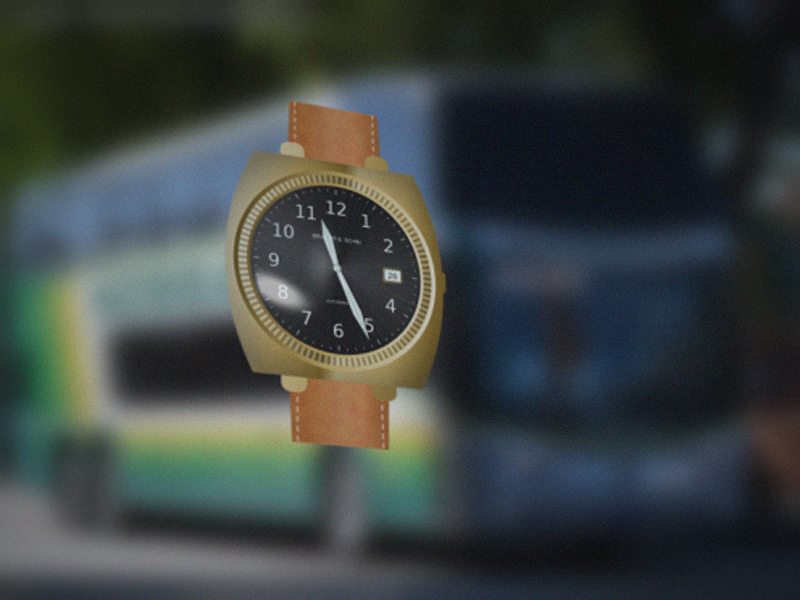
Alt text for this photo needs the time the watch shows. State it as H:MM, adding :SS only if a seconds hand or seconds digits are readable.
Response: 11:26
